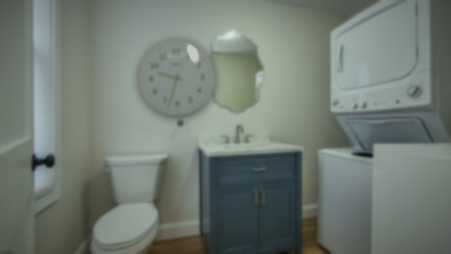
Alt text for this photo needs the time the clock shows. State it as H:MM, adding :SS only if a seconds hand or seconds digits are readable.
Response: 9:33
